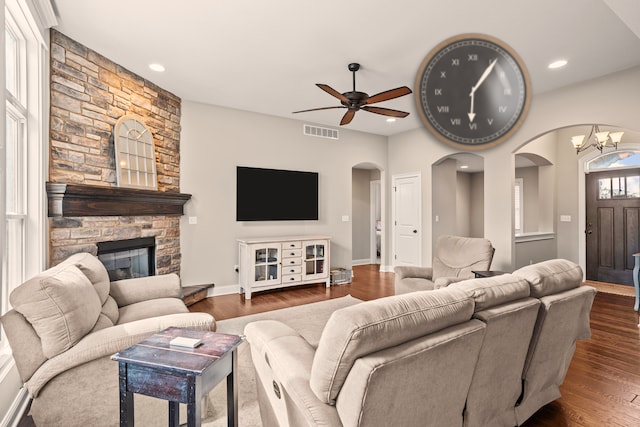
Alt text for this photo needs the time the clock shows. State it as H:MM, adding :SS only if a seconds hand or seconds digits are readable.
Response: 6:06
